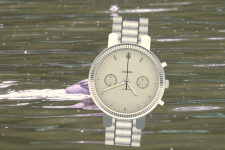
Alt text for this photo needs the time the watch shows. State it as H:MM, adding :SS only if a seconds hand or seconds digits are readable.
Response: 4:41
